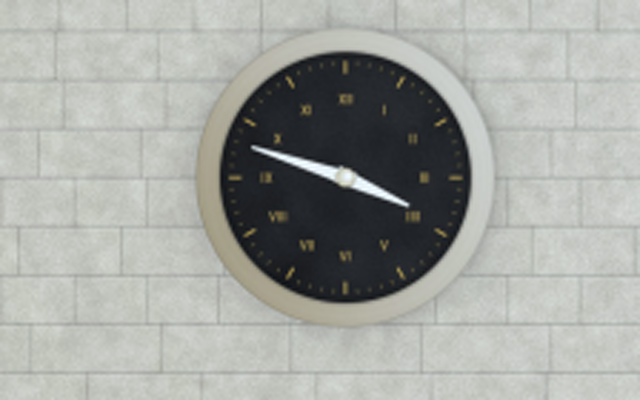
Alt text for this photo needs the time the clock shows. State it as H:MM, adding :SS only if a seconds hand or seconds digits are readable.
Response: 3:48
